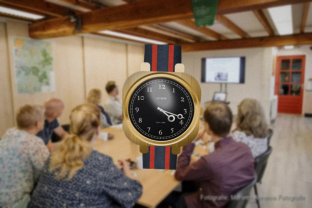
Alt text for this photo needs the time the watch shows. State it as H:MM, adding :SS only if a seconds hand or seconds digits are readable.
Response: 4:18
